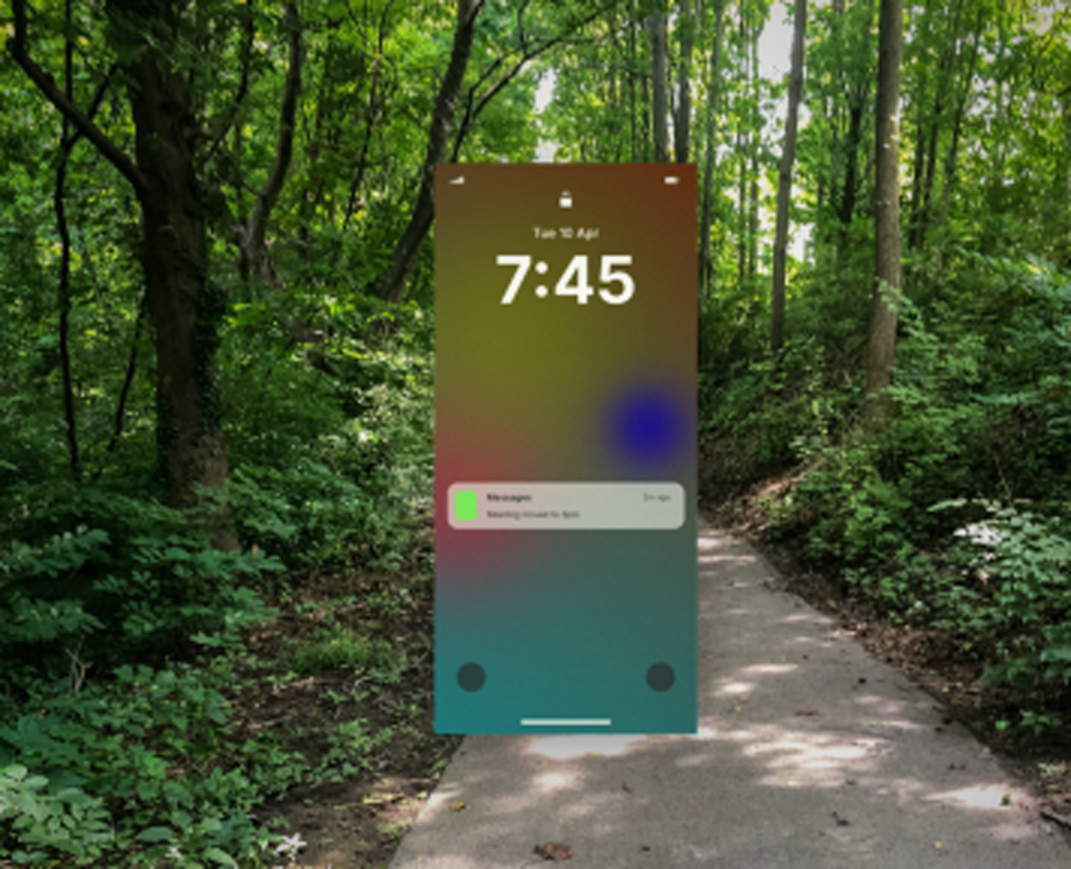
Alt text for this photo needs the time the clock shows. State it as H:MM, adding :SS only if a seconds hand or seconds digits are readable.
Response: 7:45
